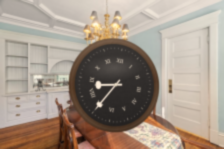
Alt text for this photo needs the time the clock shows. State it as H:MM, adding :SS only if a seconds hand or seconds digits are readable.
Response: 8:35
